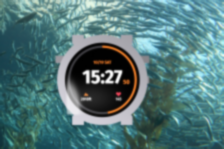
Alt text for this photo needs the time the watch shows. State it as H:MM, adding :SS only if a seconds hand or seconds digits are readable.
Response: 15:27
